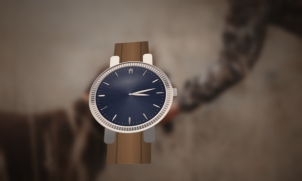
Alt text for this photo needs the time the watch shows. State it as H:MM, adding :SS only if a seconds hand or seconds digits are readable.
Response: 3:13
